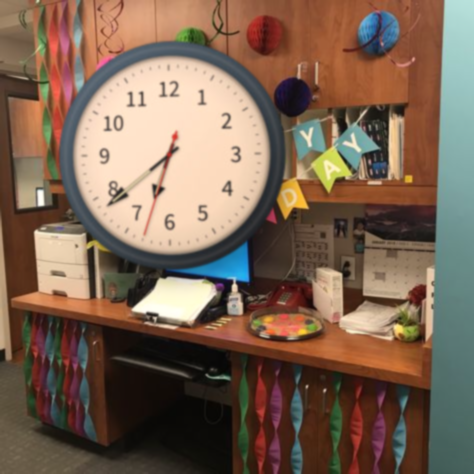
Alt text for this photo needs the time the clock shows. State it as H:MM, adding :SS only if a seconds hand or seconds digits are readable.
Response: 6:38:33
